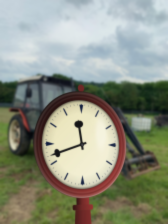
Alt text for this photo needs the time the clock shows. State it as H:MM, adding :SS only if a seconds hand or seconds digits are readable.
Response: 11:42
